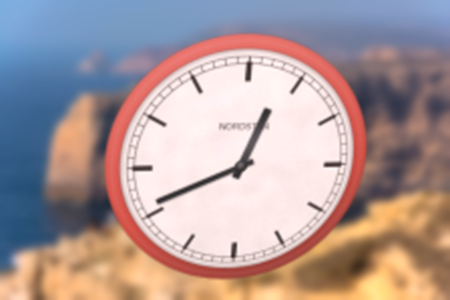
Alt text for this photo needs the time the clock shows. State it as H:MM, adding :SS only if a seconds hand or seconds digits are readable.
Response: 12:41
